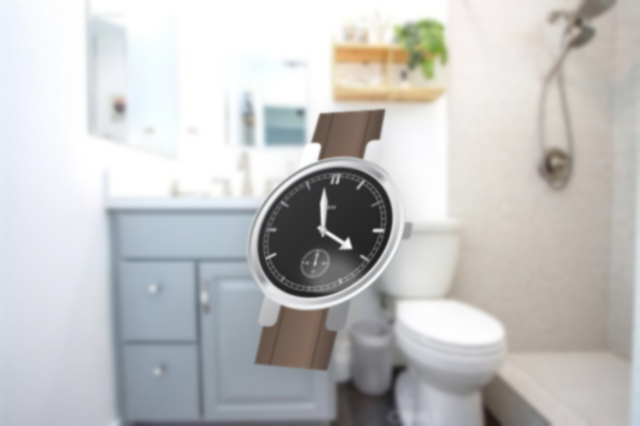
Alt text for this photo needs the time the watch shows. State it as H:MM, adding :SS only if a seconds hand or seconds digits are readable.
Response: 3:58
